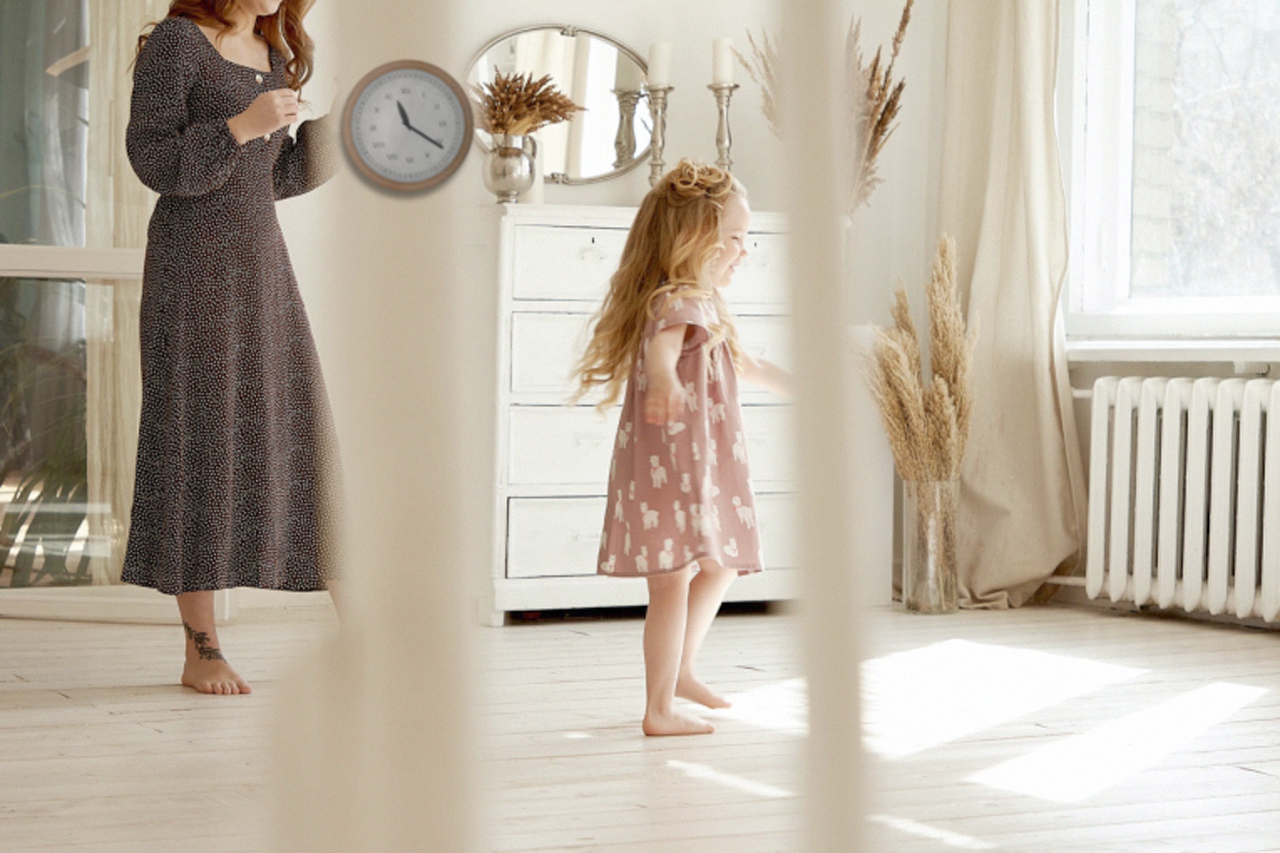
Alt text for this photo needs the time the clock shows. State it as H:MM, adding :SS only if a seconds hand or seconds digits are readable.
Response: 11:21
